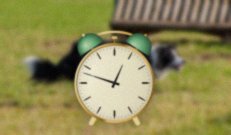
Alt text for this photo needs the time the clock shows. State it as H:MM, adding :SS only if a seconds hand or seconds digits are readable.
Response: 12:48
